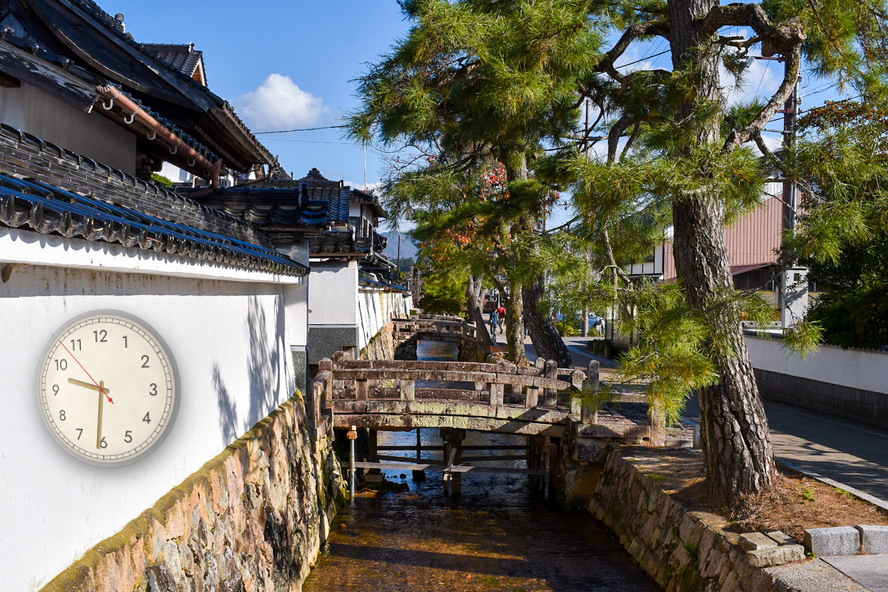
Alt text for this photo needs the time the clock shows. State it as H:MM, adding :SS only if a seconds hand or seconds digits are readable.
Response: 9:30:53
